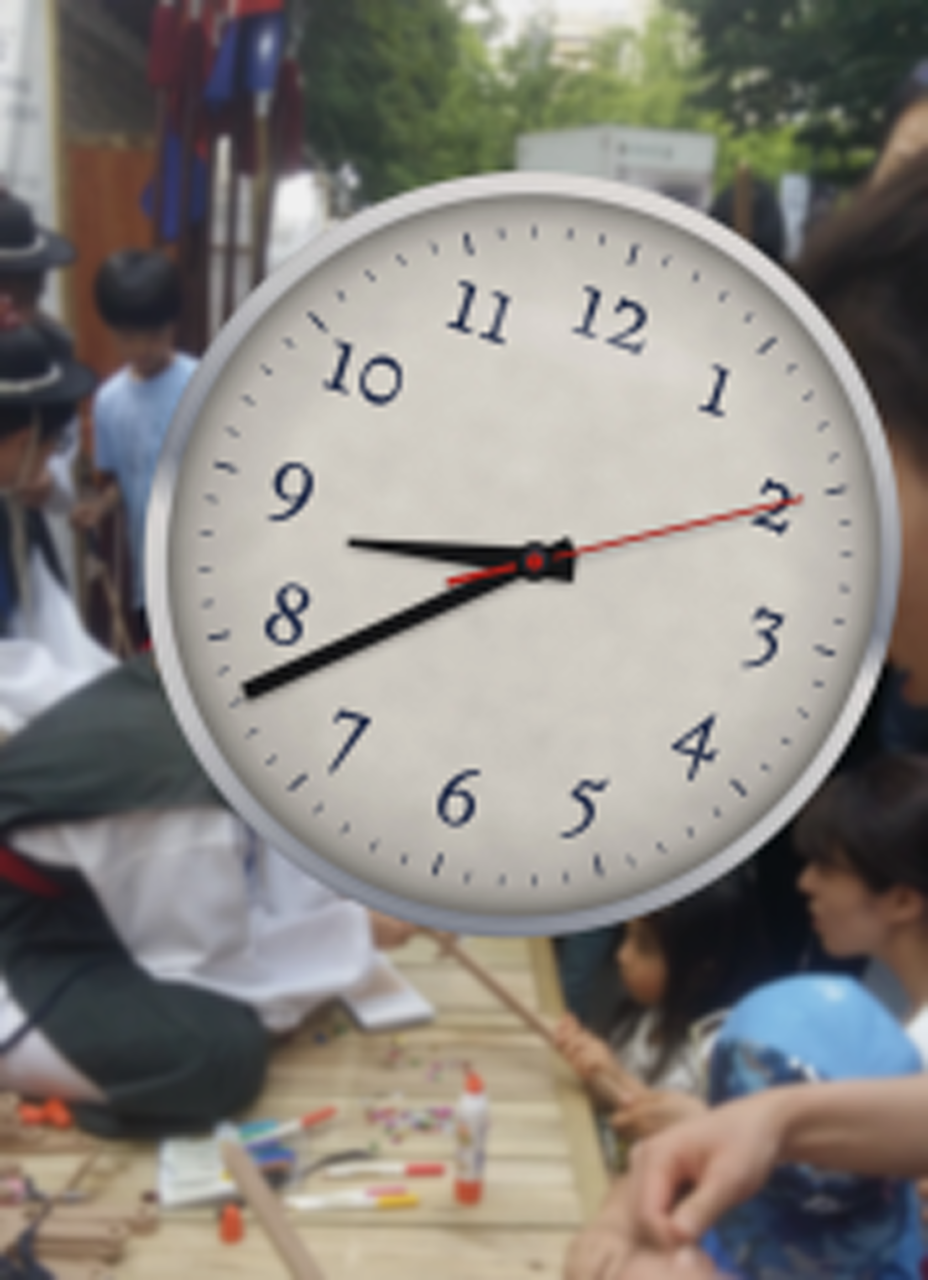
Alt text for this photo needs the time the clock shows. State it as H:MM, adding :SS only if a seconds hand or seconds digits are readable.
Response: 8:38:10
